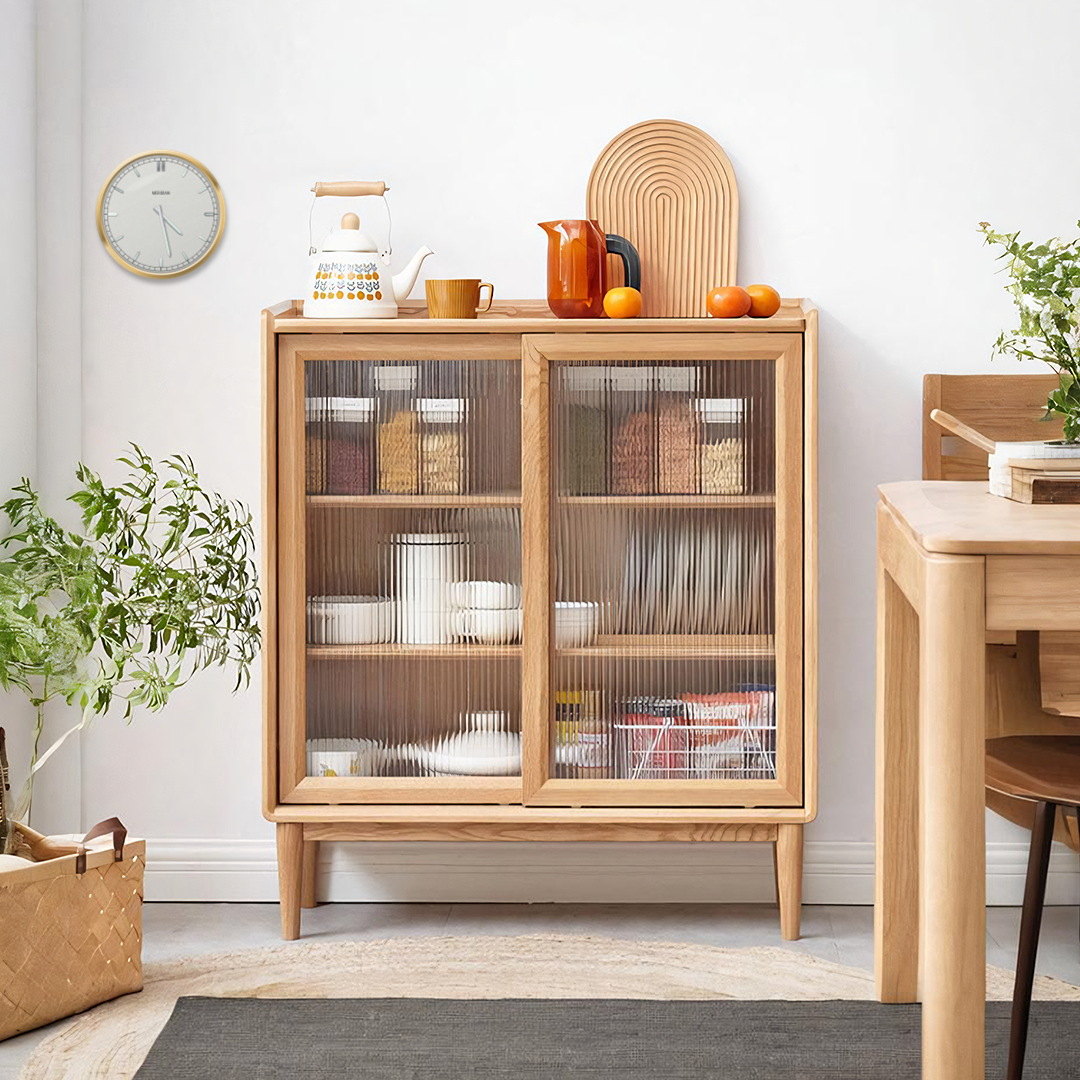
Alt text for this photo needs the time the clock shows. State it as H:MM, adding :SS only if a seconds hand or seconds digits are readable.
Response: 4:28
